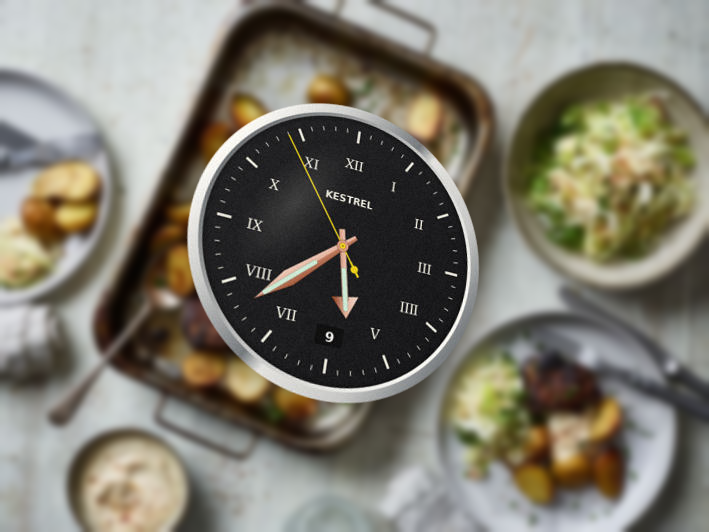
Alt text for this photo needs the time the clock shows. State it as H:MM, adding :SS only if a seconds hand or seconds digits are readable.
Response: 5:37:54
